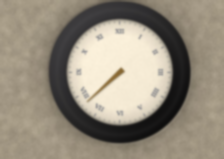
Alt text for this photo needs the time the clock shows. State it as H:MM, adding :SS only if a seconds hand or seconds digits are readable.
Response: 7:38
